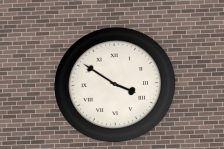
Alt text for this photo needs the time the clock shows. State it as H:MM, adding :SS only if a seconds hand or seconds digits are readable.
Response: 3:51
